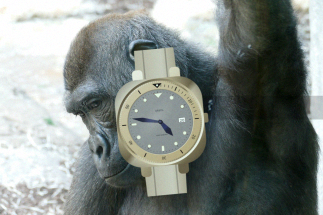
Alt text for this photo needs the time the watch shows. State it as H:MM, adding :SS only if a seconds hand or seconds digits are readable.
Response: 4:47
